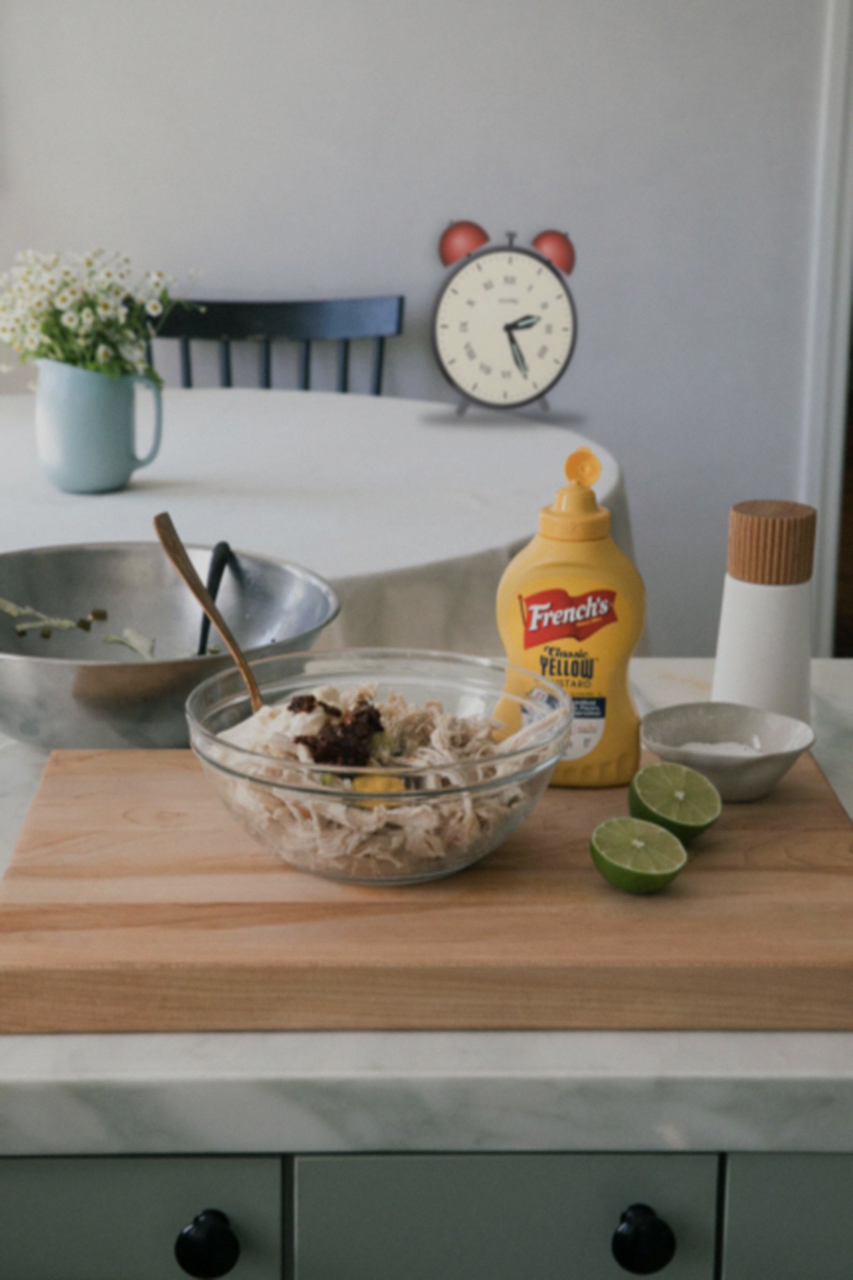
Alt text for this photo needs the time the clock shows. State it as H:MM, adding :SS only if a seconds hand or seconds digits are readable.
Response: 2:26
